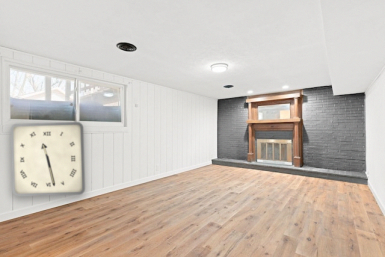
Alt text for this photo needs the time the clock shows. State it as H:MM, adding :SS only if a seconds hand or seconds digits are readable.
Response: 11:28
